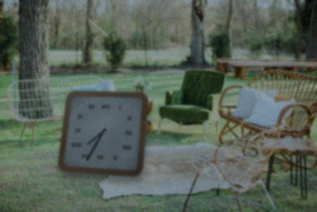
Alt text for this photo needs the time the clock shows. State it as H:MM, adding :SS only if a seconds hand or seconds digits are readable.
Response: 7:34
